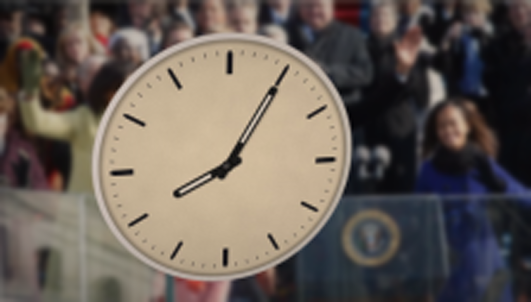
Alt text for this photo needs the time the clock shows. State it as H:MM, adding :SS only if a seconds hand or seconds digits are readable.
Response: 8:05
